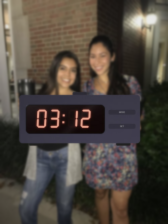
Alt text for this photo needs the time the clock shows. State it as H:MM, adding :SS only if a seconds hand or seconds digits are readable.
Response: 3:12
